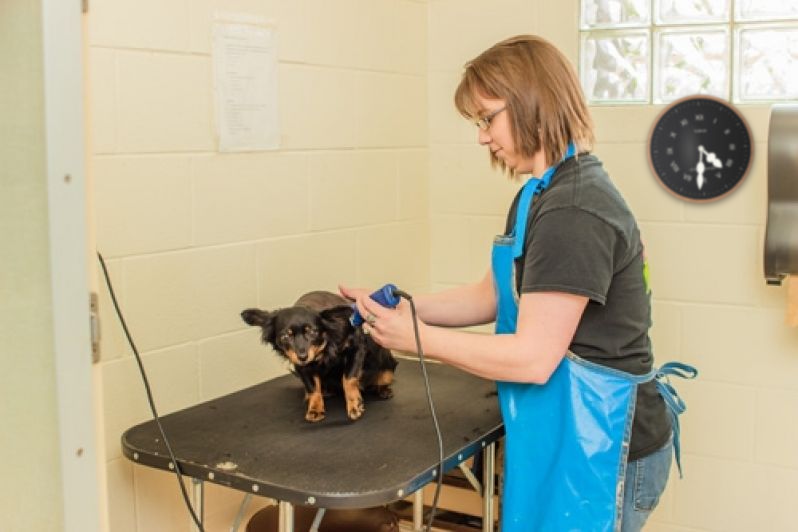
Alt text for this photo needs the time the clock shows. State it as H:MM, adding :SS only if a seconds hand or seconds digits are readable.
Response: 4:31
